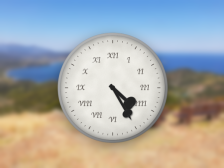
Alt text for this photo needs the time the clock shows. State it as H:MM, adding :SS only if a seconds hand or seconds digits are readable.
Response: 4:25
